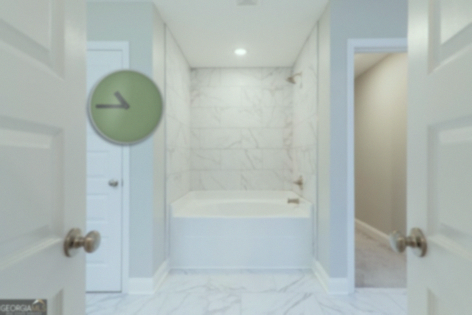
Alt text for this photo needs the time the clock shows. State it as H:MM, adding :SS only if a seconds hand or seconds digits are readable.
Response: 10:45
